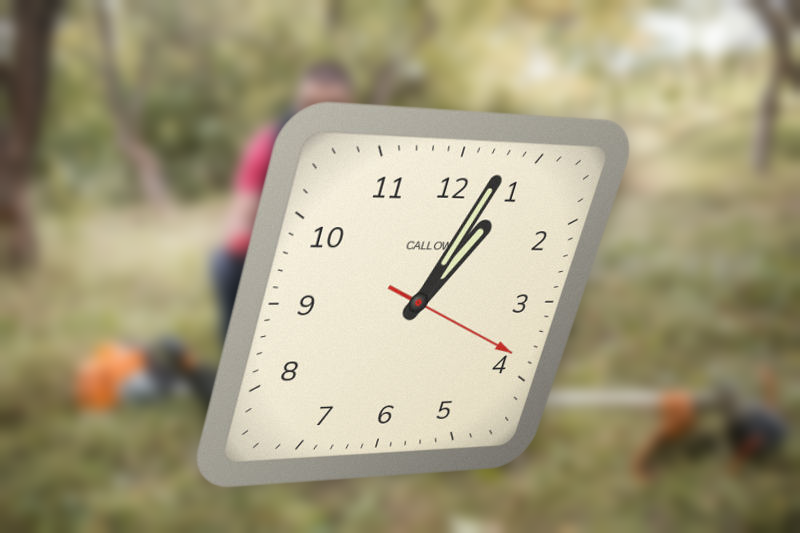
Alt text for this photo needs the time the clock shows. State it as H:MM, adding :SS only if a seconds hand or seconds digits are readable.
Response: 1:03:19
